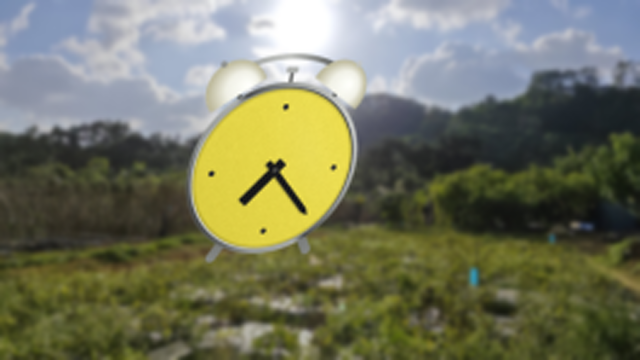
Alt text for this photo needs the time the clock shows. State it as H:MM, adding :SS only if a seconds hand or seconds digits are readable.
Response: 7:23
